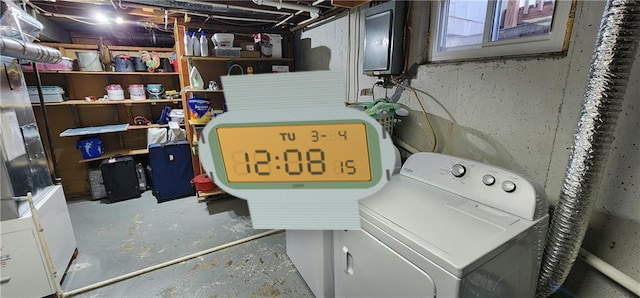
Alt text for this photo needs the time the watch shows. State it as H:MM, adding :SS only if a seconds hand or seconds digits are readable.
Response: 12:08:15
